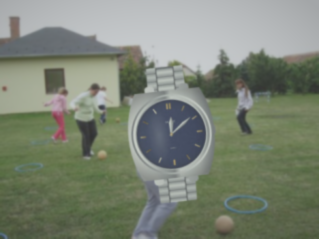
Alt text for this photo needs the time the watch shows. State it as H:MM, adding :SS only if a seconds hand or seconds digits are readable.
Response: 12:09
